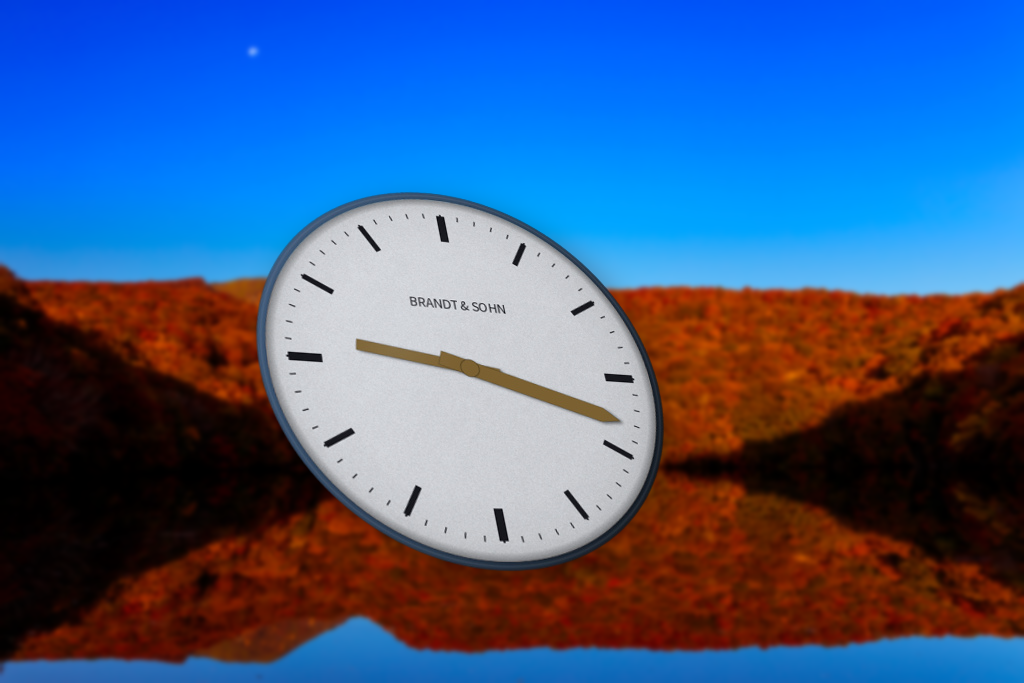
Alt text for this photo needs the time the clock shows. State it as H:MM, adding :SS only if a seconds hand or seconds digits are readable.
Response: 9:18
